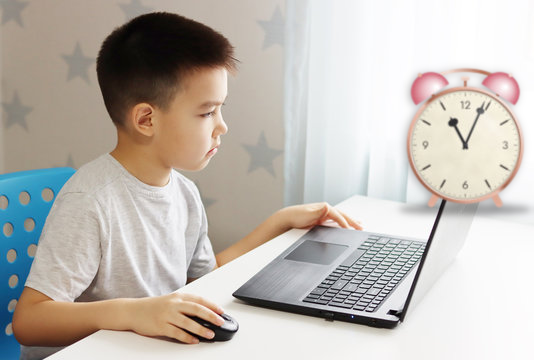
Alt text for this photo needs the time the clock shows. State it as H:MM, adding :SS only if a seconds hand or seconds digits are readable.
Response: 11:04
